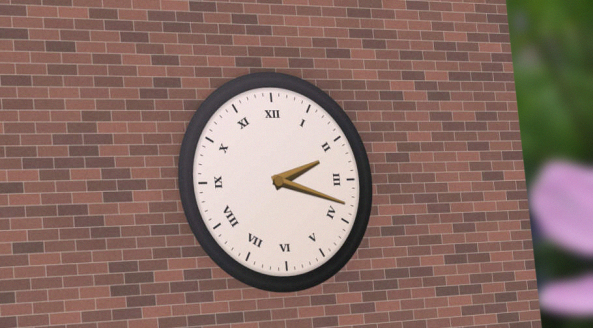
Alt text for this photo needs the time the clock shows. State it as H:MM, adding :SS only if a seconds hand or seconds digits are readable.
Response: 2:18
